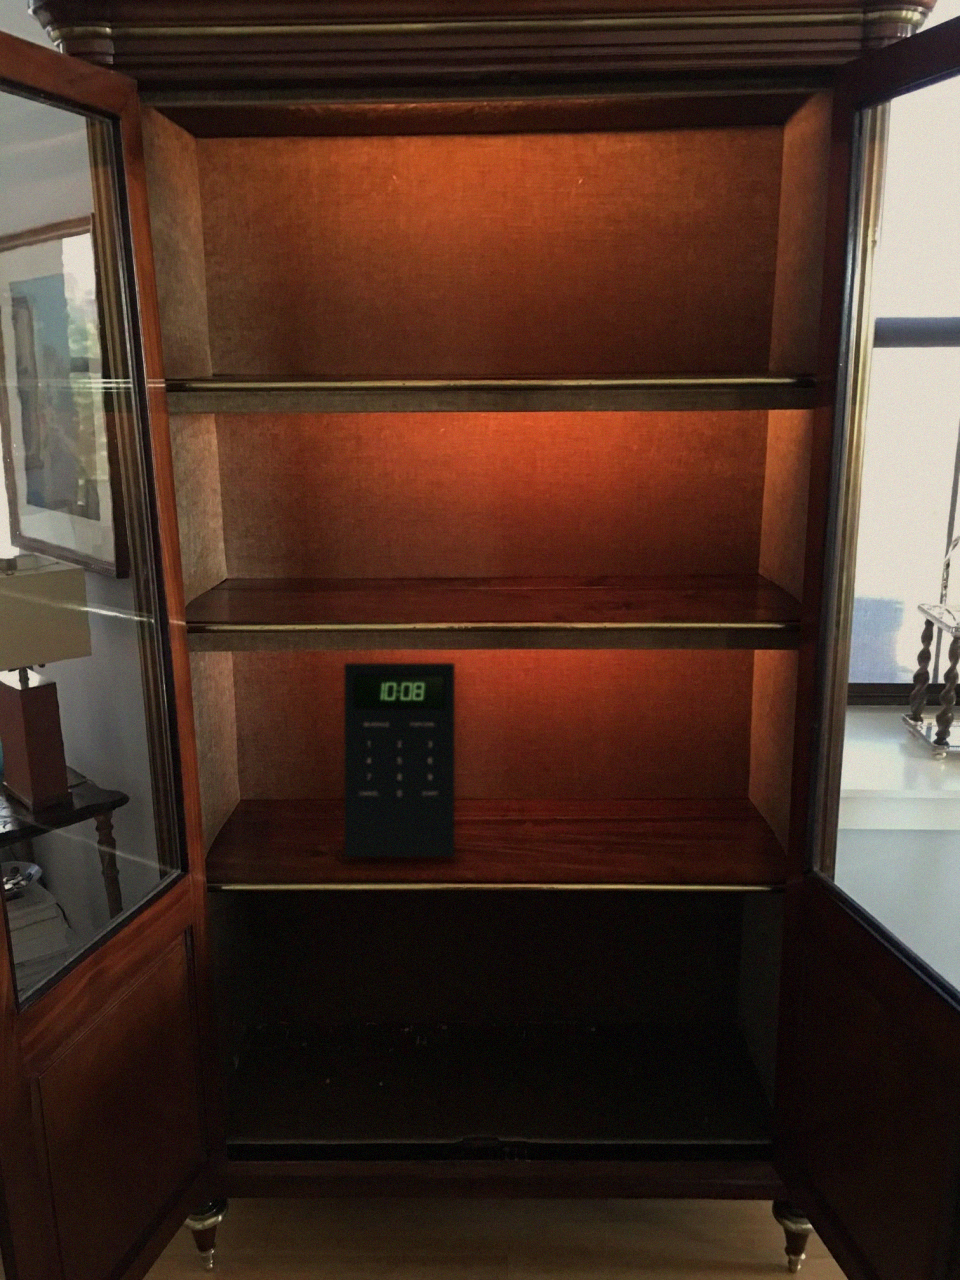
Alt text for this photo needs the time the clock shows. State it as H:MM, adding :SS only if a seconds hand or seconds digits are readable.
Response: 10:08
